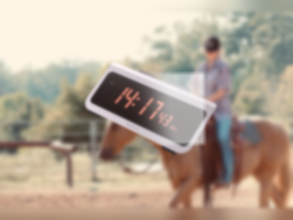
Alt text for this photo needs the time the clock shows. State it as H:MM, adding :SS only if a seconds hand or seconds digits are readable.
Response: 14:17
